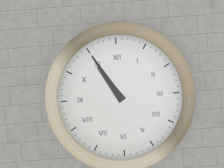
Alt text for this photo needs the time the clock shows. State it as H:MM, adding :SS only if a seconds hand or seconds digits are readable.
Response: 10:55
